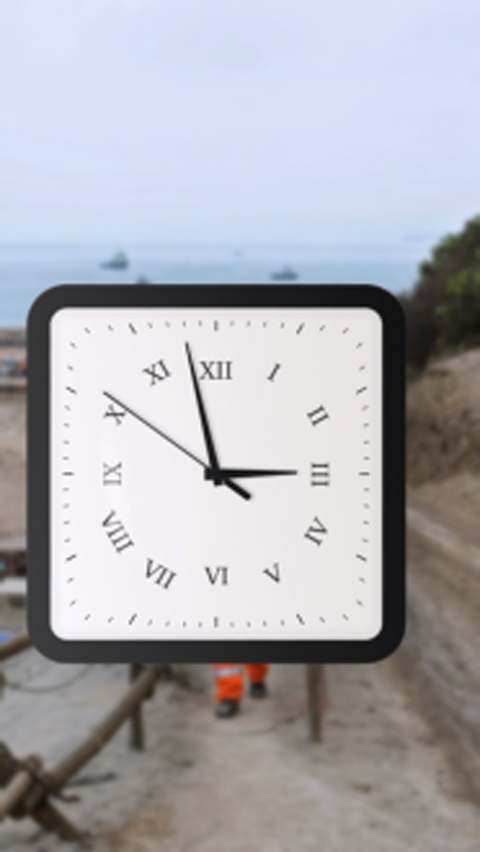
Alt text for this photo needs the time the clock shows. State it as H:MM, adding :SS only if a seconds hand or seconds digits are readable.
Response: 2:57:51
